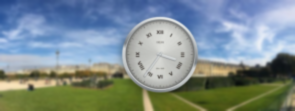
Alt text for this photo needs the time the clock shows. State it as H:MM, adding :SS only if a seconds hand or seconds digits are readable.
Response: 3:36
